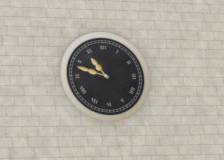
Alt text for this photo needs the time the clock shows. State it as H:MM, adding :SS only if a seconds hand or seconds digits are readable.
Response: 10:48
